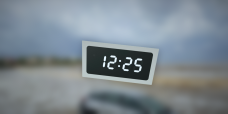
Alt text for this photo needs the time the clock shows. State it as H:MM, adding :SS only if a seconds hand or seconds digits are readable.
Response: 12:25
